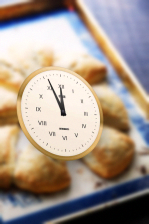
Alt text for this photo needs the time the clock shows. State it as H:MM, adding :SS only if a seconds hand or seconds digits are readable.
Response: 11:56
